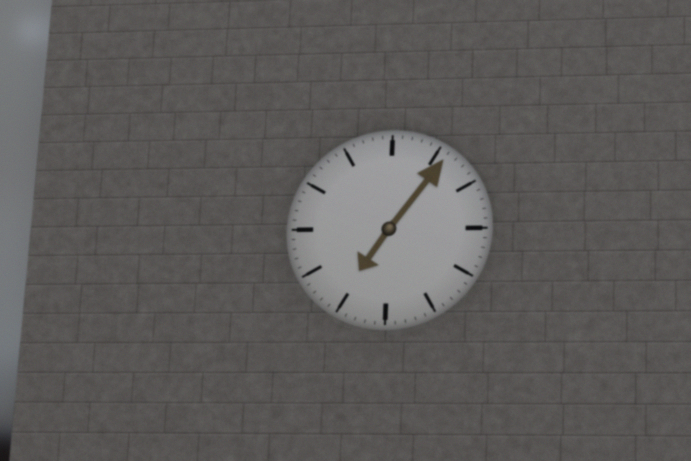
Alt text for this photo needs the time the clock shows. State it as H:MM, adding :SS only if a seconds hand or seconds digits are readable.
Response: 7:06
